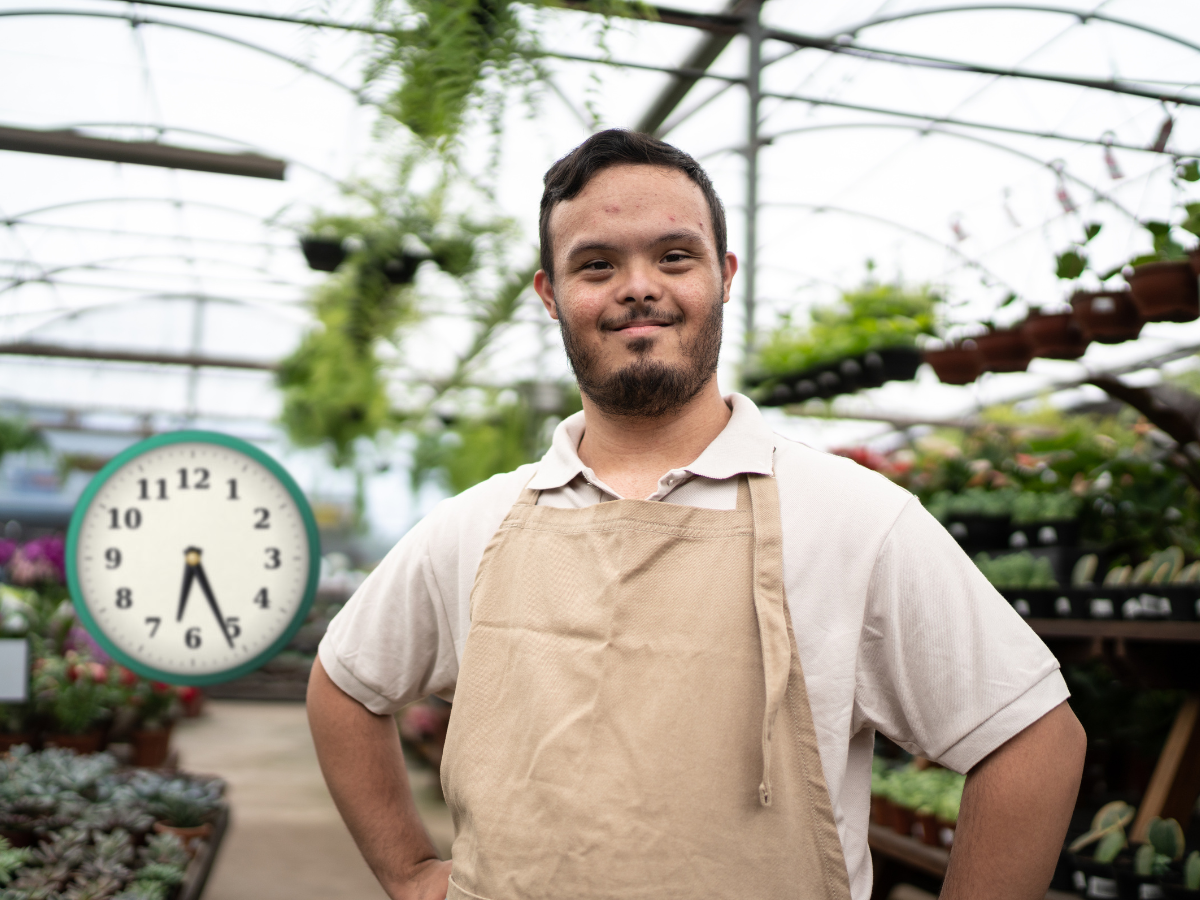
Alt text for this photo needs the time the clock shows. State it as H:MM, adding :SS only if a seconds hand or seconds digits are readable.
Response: 6:26
